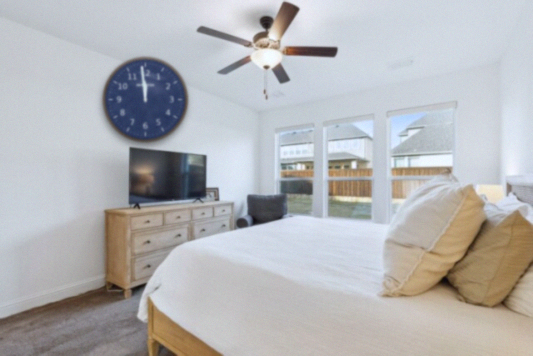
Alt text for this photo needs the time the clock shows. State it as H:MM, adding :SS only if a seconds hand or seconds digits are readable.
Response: 11:59
